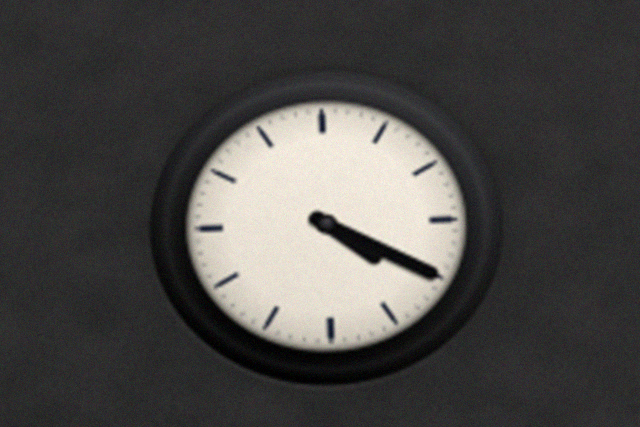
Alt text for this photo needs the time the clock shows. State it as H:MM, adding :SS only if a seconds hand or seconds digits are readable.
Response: 4:20
